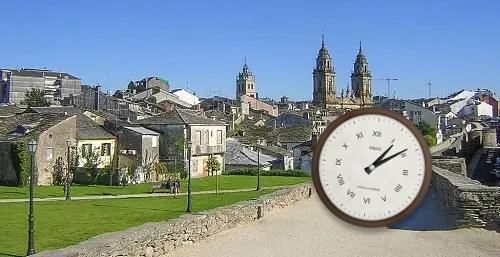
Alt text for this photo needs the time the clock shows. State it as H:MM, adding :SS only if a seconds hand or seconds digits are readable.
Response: 1:09
